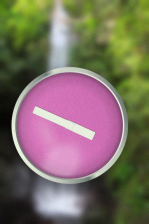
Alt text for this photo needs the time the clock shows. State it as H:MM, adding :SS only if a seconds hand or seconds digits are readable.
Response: 3:49
